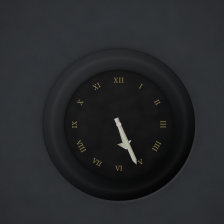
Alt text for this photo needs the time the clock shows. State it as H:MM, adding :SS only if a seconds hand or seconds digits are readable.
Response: 5:26
